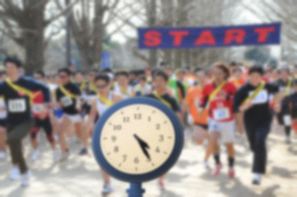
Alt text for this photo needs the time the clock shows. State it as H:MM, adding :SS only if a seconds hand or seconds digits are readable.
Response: 4:25
